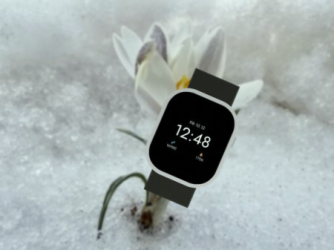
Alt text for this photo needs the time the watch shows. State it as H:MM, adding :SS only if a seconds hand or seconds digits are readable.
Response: 12:48
